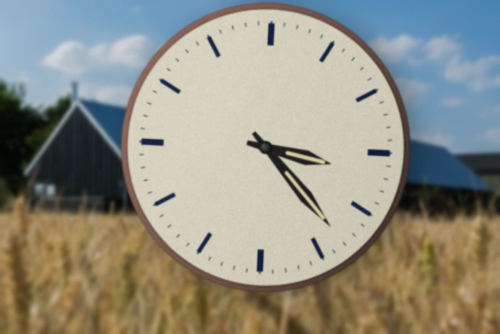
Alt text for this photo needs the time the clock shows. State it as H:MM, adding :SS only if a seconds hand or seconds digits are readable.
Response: 3:23
